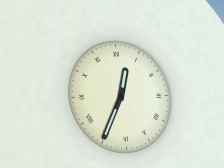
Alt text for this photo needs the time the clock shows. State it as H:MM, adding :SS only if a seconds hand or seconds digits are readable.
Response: 12:35
